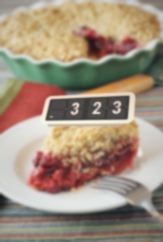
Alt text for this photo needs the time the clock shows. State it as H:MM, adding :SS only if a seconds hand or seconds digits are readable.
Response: 3:23
